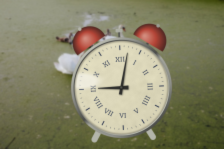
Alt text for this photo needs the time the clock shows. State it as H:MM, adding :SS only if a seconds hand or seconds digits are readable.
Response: 9:02
